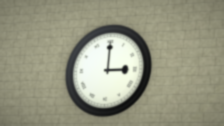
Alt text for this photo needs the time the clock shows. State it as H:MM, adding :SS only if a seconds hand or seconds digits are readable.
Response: 3:00
